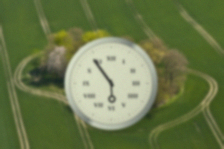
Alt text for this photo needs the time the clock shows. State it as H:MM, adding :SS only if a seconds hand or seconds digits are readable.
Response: 5:54
